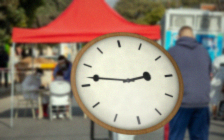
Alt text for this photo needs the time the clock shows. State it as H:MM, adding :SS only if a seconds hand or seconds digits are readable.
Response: 2:47
